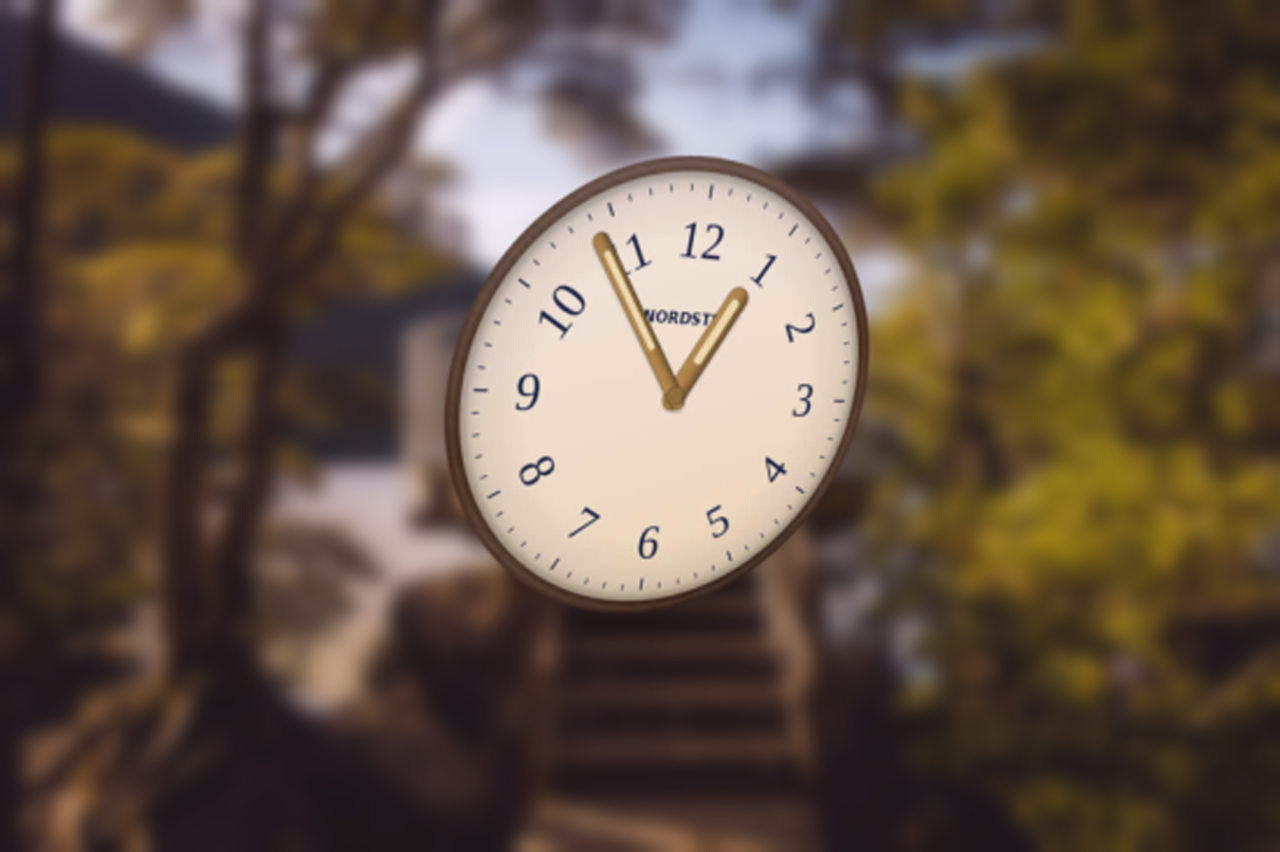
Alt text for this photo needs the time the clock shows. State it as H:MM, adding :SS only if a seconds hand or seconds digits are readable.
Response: 12:54
